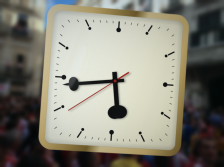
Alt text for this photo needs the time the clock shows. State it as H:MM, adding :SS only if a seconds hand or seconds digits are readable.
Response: 5:43:39
